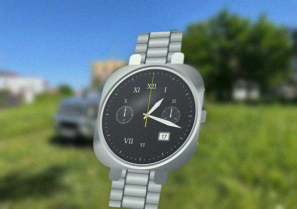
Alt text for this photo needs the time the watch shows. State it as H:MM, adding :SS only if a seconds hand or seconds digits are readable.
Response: 1:18
